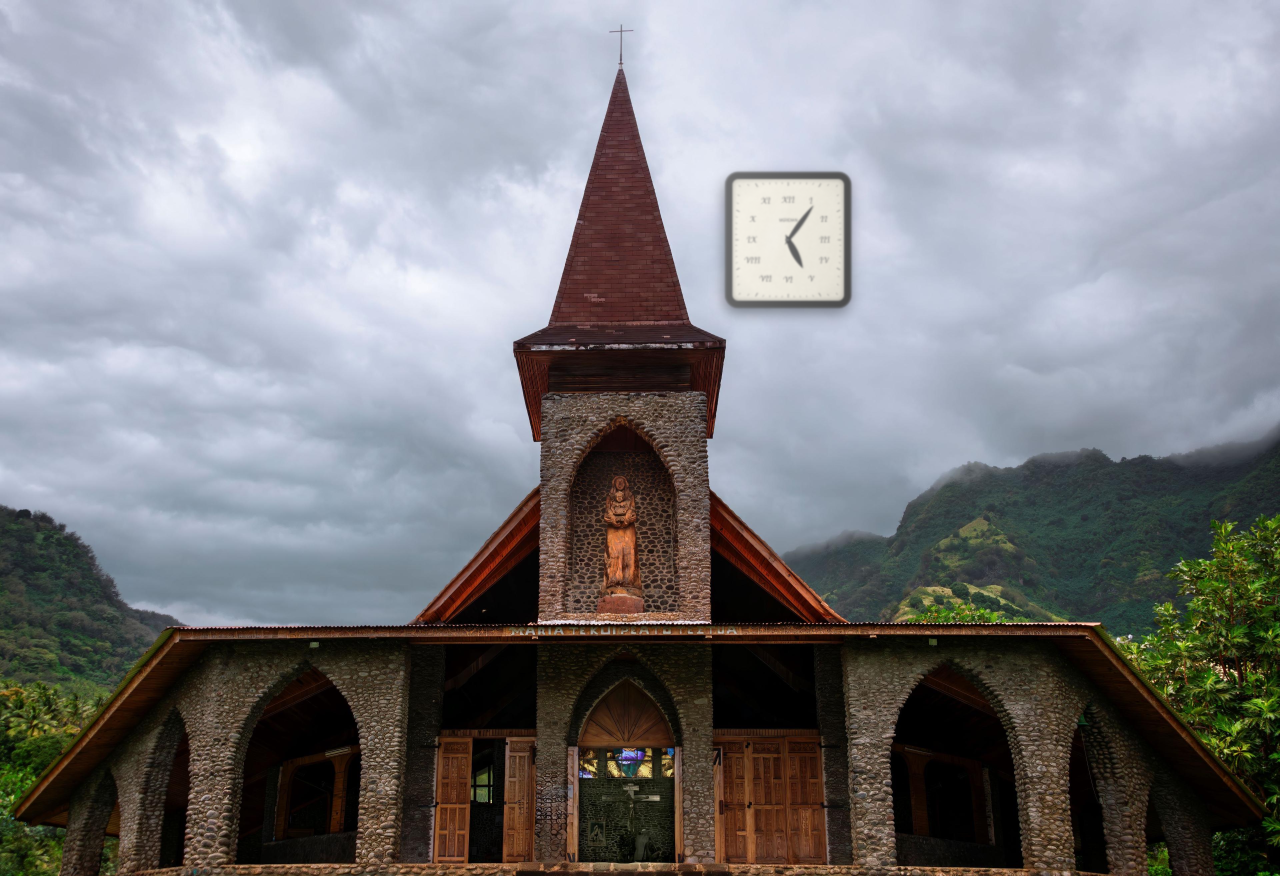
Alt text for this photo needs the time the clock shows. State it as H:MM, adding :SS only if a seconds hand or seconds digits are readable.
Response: 5:06
